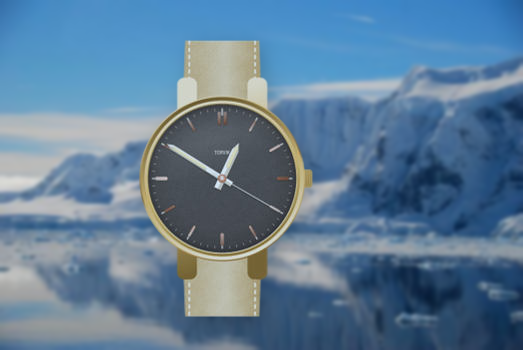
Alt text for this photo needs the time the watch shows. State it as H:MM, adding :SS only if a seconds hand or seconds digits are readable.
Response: 12:50:20
